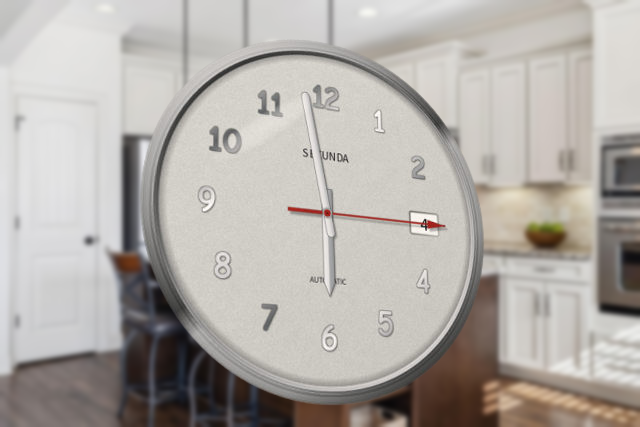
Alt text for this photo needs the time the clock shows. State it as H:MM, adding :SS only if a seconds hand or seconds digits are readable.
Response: 5:58:15
